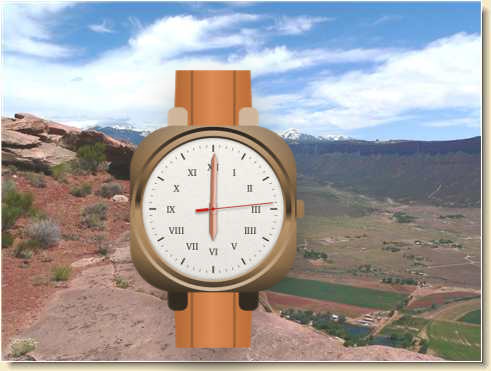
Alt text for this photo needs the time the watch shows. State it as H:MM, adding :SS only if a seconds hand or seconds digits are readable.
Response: 6:00:14
